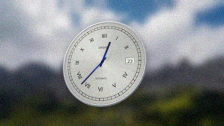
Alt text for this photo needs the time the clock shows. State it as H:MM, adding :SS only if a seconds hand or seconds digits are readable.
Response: 12:37
